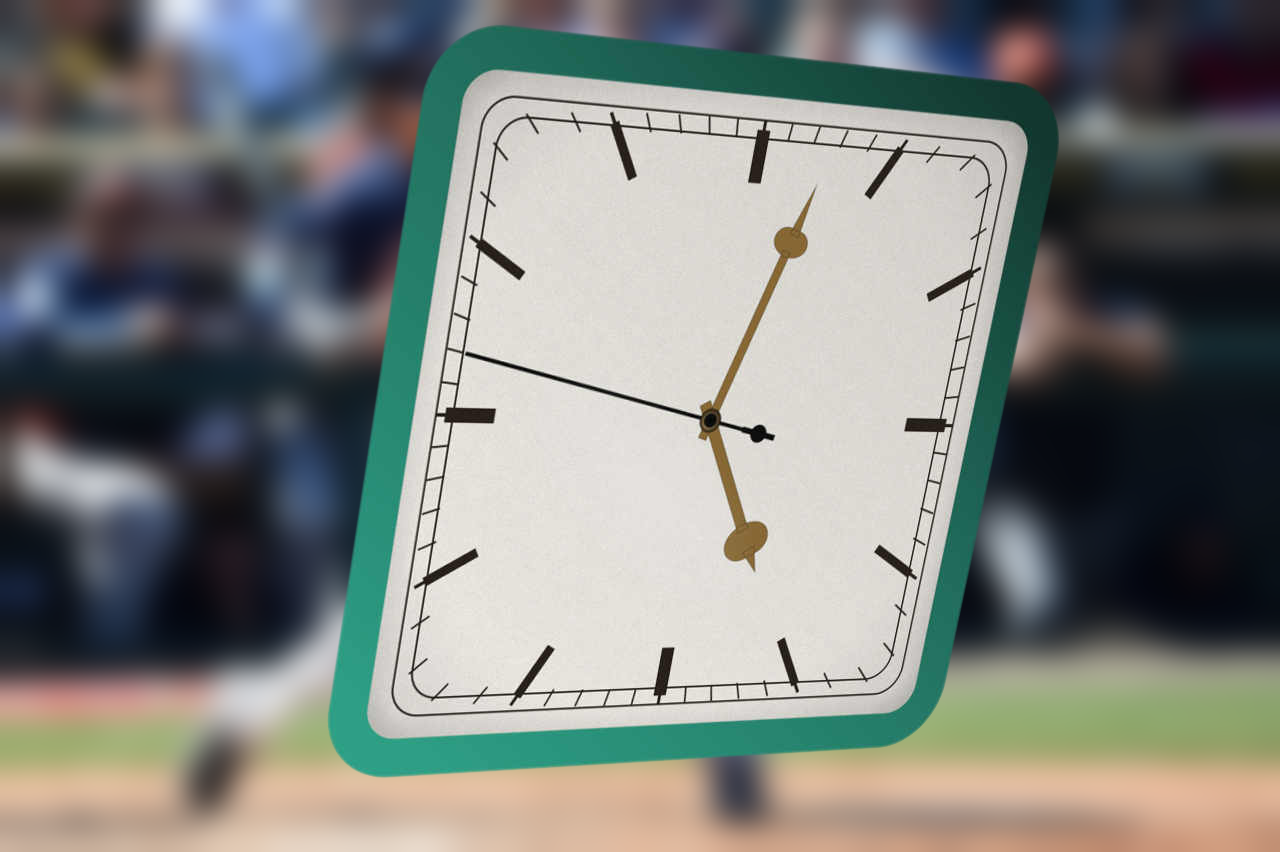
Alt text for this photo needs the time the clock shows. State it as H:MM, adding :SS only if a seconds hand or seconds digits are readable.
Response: 5:02:47
